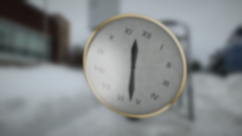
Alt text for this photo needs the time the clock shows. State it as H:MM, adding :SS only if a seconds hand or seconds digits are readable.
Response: 11:27
